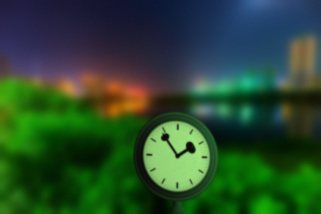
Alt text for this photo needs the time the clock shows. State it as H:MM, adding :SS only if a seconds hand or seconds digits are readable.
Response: 1:54
